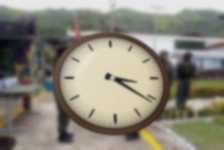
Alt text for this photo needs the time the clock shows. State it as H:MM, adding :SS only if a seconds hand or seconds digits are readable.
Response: 3:21
